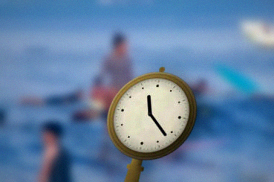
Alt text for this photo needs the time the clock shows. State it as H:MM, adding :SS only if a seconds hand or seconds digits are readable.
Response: 11:22
